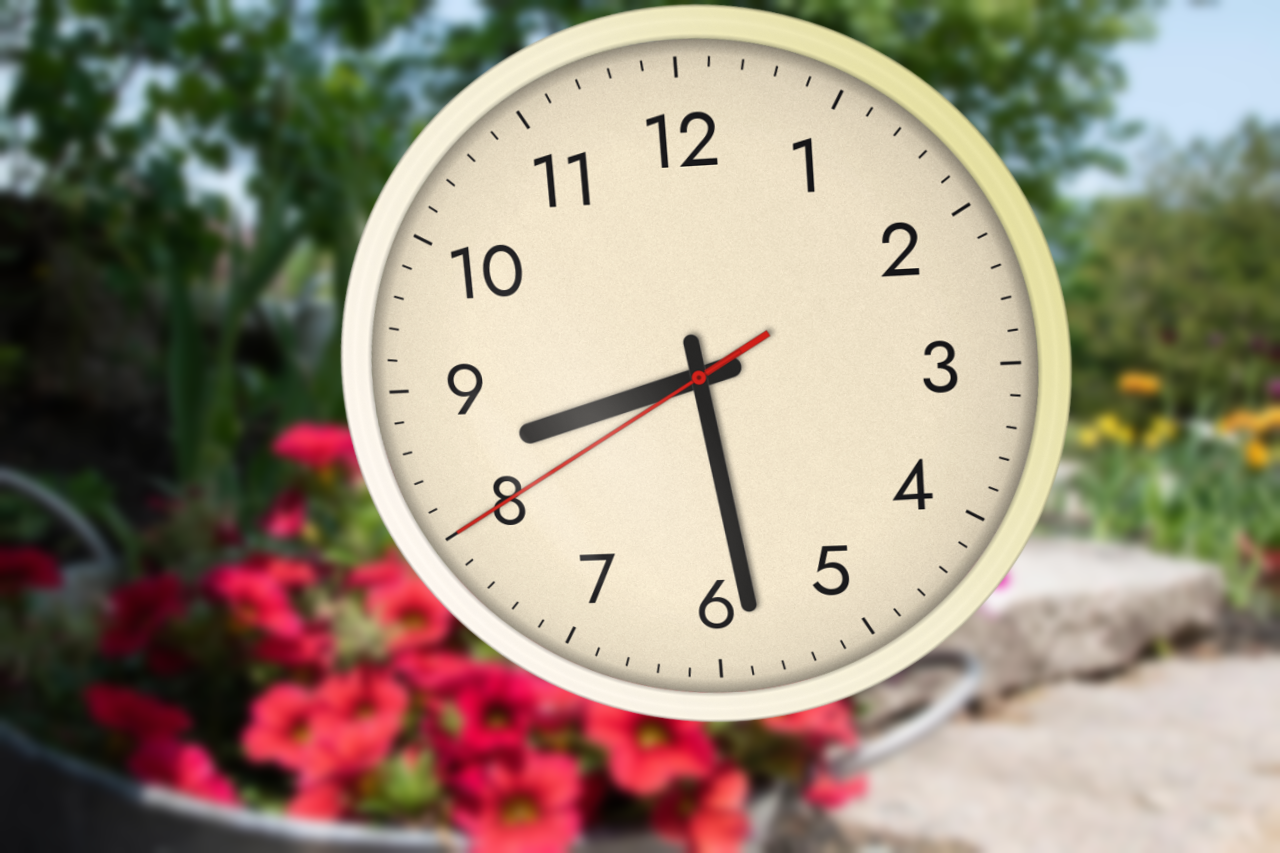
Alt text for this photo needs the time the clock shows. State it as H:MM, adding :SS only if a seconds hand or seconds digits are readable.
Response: 8:28:40
